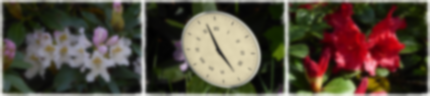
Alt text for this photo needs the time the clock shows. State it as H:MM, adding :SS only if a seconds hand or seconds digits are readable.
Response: 4:57
